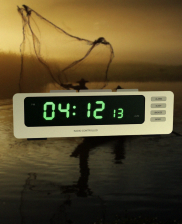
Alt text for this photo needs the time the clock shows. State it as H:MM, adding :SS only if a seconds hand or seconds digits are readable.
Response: 4:12:13
